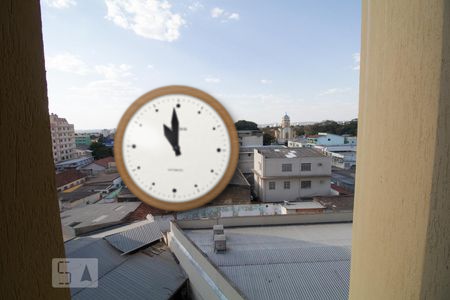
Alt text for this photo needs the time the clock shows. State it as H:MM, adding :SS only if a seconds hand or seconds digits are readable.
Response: 10:59
